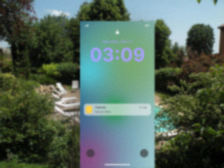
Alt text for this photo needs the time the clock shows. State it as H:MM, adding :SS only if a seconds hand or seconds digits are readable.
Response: 3:09
